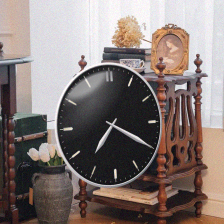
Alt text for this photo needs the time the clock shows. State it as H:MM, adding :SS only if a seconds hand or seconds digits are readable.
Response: 7:20
